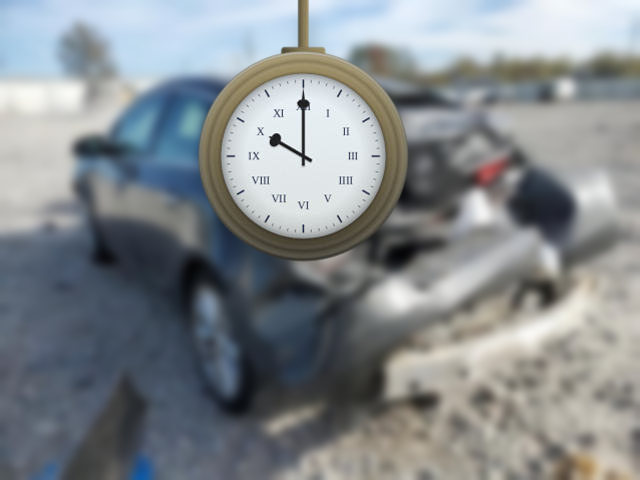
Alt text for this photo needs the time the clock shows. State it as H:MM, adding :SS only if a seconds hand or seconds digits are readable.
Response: 10:00
